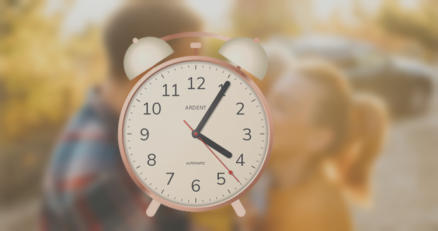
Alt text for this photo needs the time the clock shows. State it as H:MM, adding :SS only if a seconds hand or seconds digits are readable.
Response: 4:05:23
